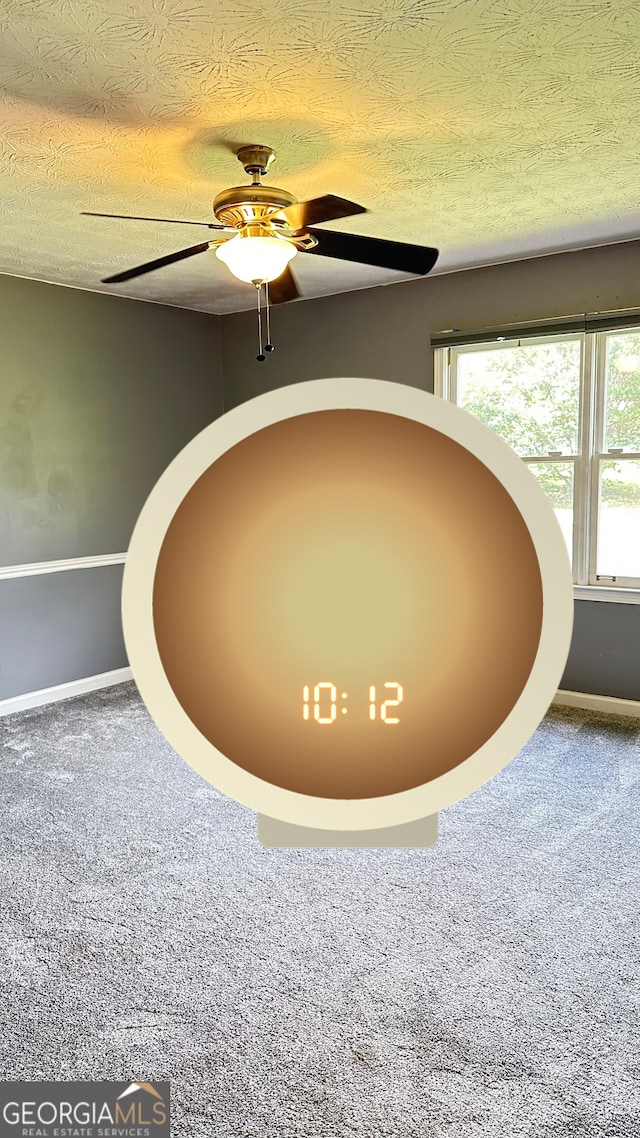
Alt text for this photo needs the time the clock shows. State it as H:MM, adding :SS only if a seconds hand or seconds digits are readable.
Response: 10:12
